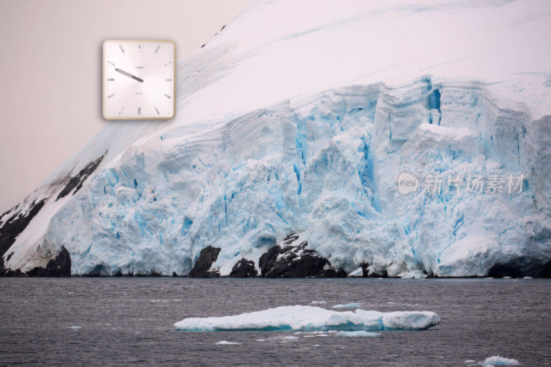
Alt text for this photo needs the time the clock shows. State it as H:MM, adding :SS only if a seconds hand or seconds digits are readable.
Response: 9:49
